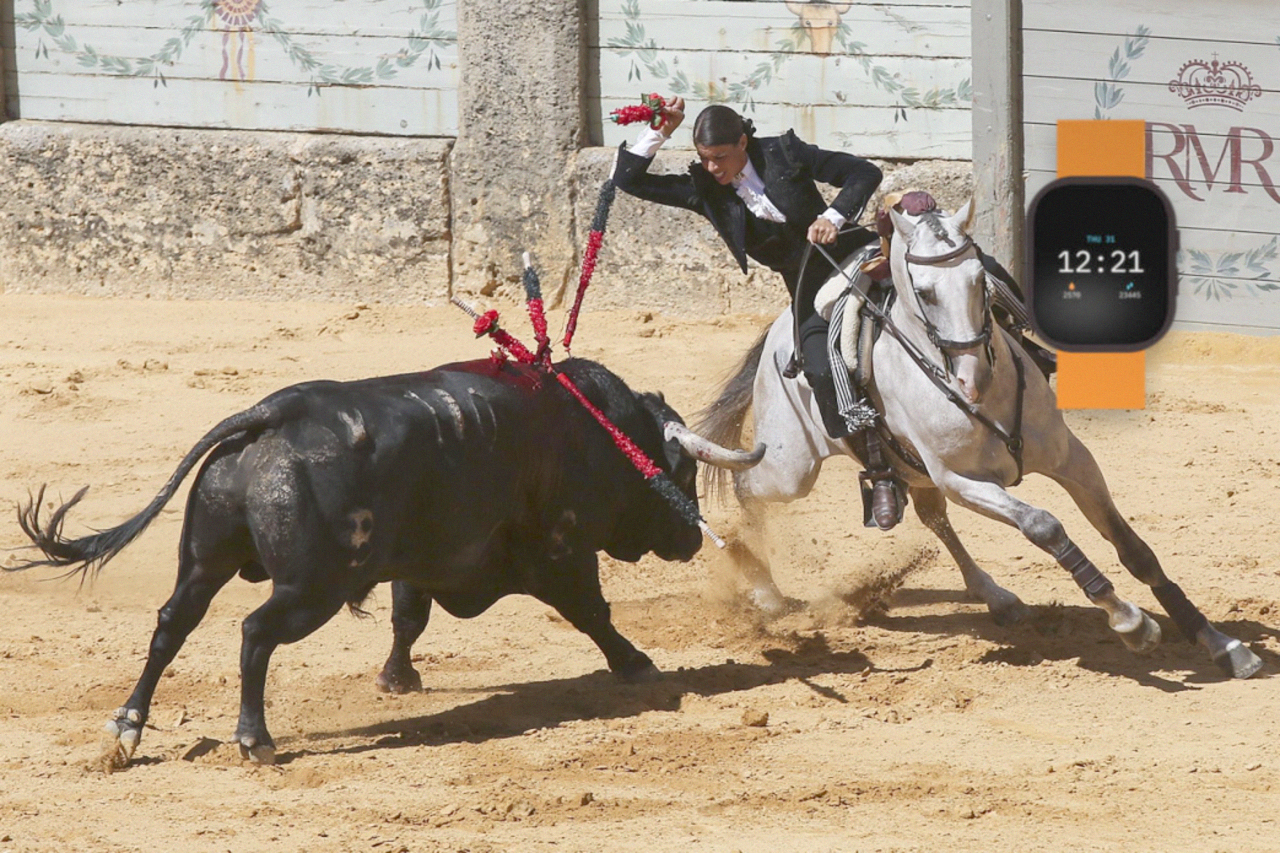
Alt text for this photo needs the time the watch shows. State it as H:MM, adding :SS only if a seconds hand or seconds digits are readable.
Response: 12:21
